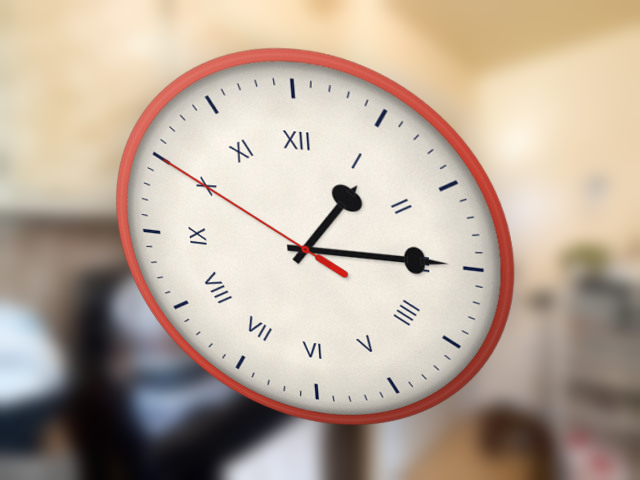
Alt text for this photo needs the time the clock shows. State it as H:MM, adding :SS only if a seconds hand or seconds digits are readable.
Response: 1:14:50
